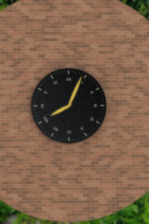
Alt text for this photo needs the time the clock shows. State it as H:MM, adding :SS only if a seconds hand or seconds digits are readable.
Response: 8:04
